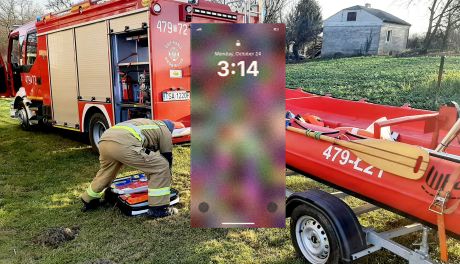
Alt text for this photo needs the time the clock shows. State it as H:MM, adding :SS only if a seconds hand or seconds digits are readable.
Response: 3:14
